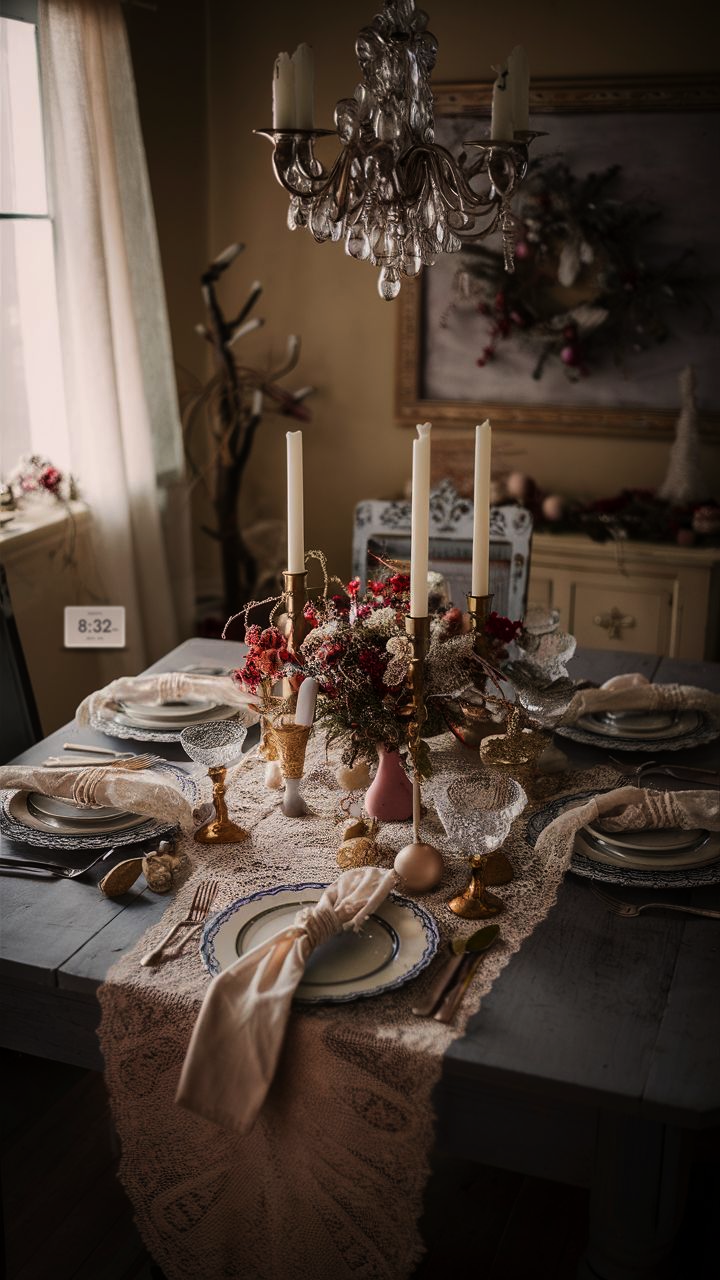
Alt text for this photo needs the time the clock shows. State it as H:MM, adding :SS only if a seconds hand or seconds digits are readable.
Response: 8:32
